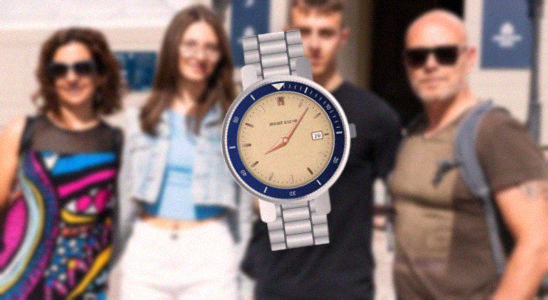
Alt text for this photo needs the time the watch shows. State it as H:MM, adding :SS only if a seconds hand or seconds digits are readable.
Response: 8:07
